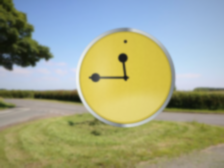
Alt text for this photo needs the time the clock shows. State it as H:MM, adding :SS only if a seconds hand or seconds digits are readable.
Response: 11:45
